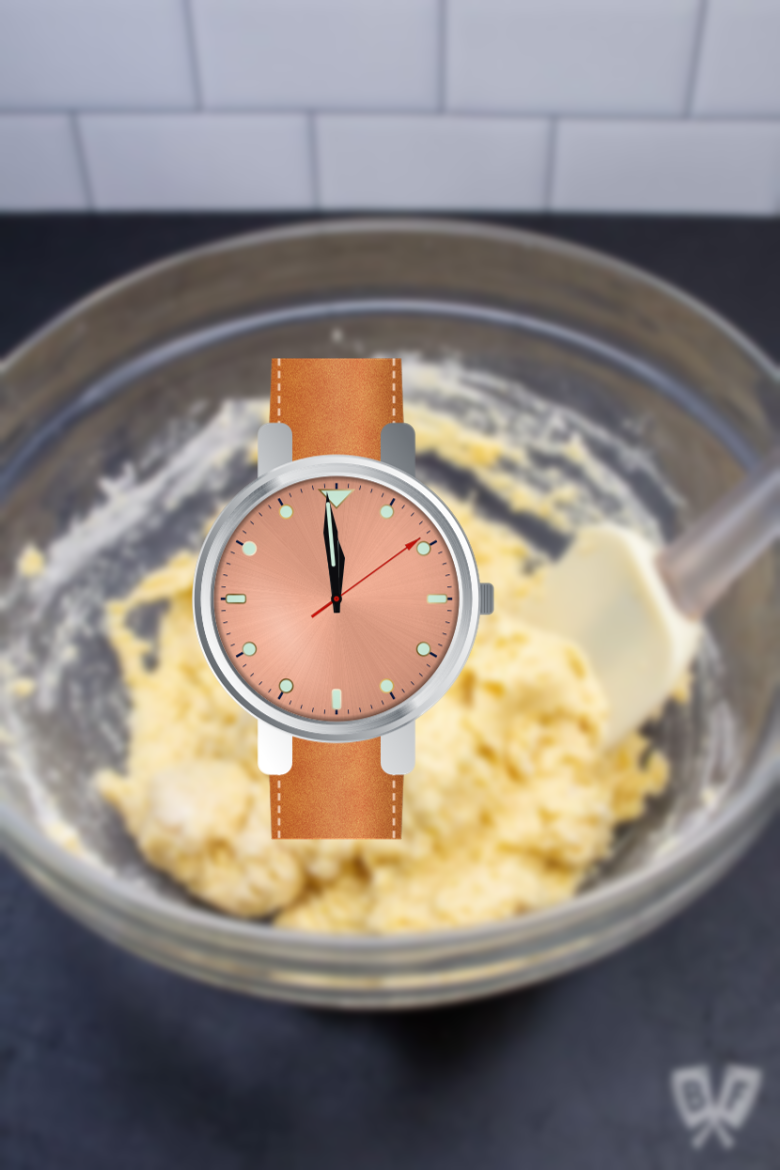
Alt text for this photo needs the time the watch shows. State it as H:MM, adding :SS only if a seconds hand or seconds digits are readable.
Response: 11:59:09
